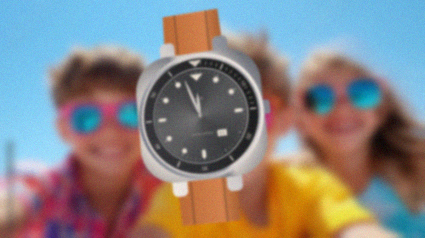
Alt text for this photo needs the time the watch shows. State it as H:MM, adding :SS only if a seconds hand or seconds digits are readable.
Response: 11:57
